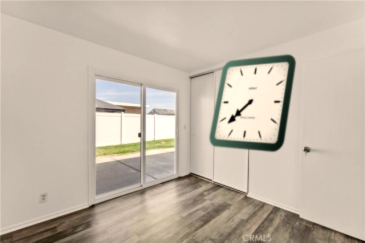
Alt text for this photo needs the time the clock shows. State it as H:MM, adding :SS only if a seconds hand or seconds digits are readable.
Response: 7:38
